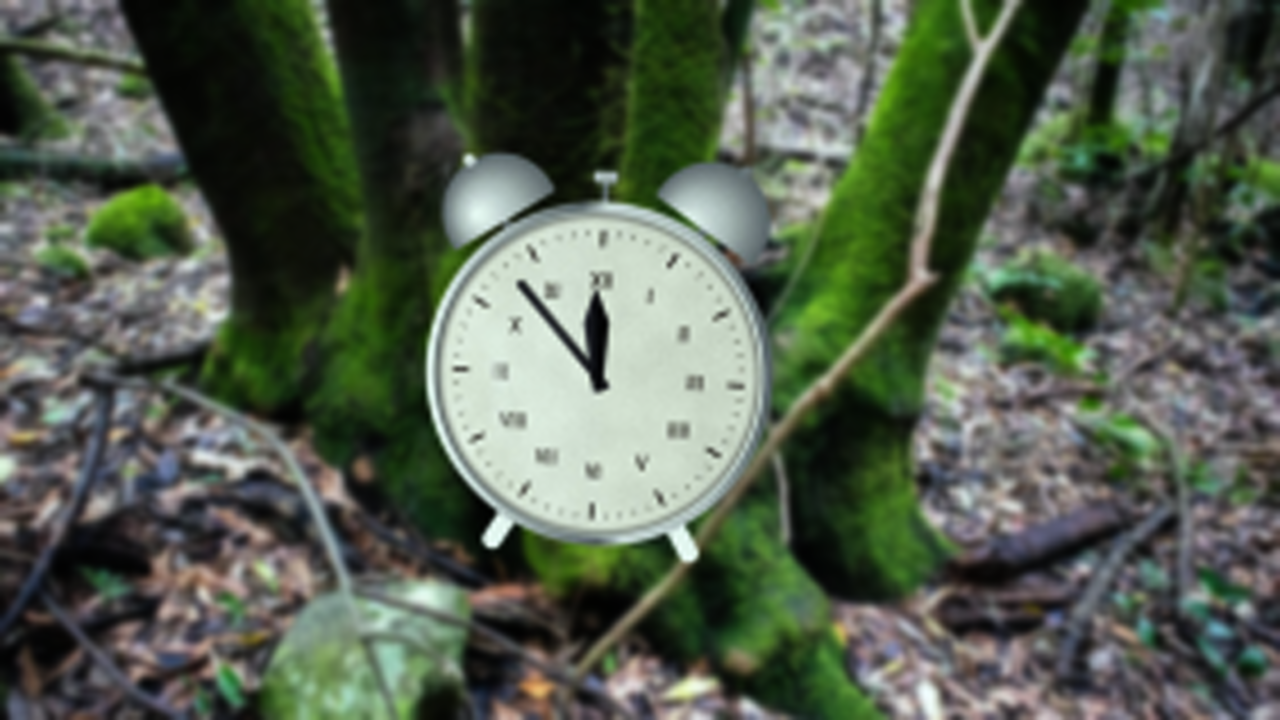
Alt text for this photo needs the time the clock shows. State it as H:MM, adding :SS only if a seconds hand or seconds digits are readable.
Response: 11:53
